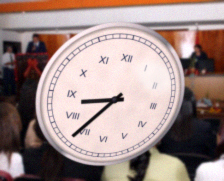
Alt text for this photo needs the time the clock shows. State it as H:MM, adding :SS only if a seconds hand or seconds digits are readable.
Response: 8:36
